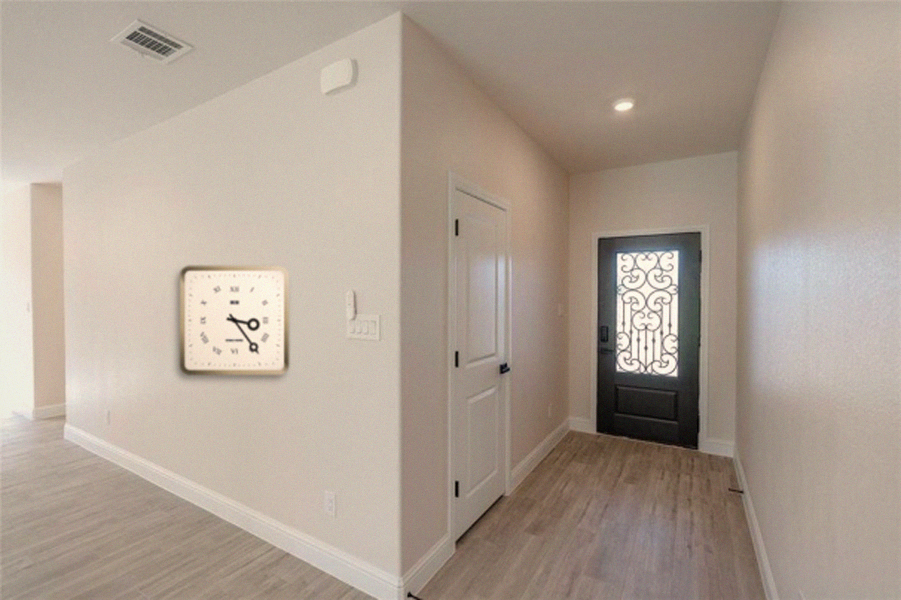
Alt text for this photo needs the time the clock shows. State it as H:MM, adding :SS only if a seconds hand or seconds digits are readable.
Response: 3:24
